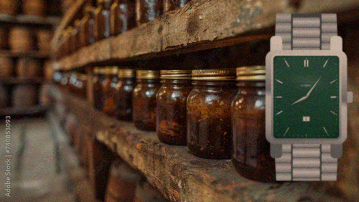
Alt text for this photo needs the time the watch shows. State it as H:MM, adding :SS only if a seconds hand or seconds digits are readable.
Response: 8:06
